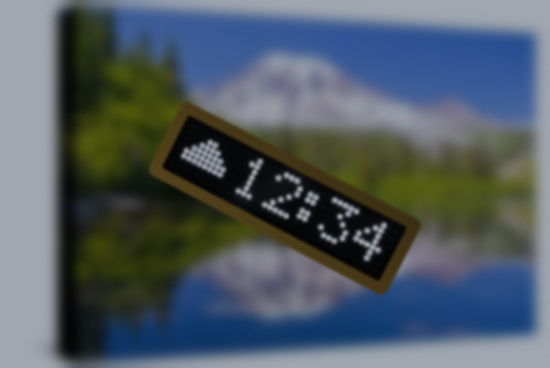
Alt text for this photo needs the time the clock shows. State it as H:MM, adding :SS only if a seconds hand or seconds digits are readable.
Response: 12:34
